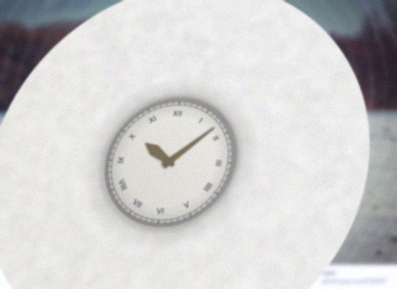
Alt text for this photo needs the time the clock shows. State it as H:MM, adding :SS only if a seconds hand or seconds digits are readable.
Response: 10:08
